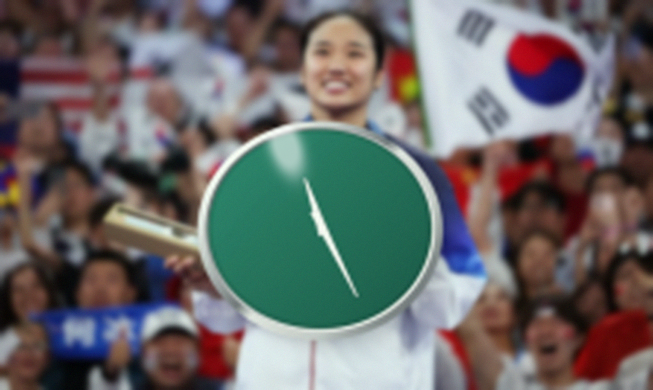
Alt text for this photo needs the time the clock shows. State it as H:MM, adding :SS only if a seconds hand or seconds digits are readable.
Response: 11:26
